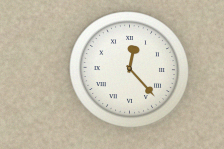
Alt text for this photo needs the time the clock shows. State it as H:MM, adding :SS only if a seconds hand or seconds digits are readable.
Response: 12:23
